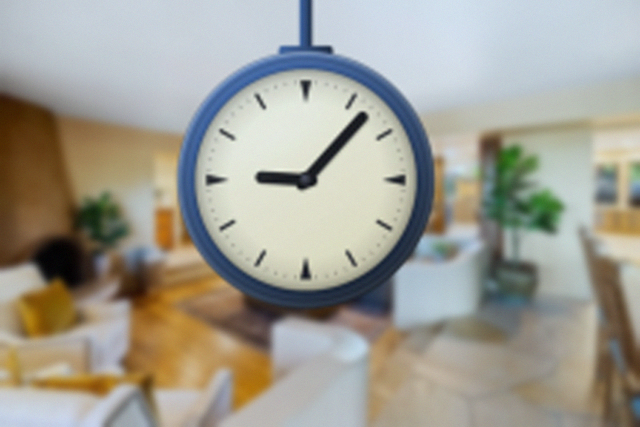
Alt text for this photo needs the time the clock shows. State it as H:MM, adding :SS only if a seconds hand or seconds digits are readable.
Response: 9:07
